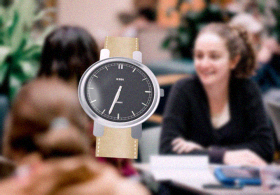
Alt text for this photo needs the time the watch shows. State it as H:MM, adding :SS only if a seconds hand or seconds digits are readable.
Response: 6:33
